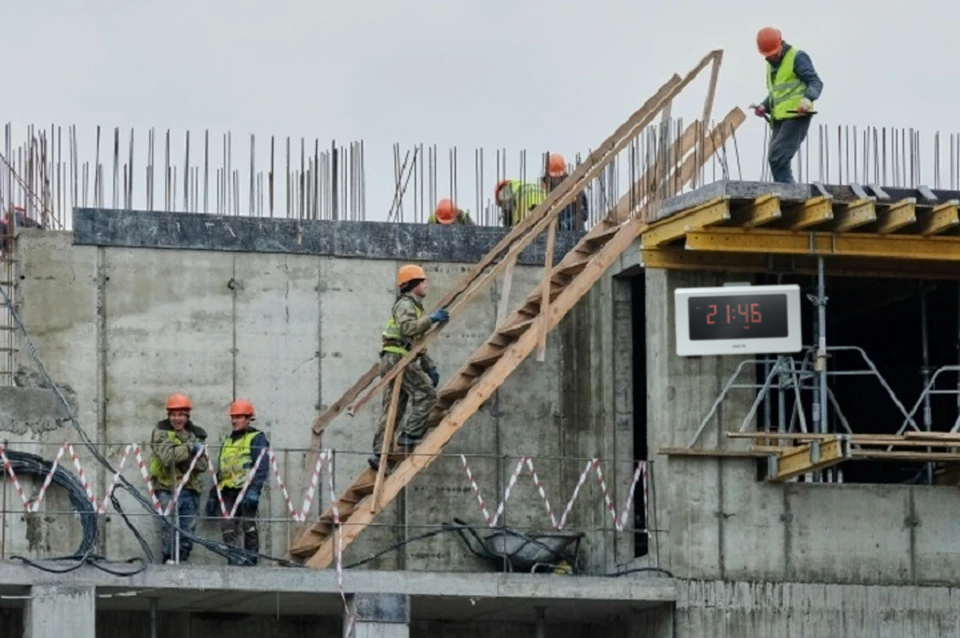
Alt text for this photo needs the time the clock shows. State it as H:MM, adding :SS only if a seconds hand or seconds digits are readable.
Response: 21:46
